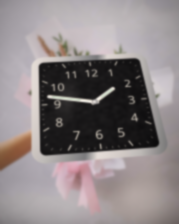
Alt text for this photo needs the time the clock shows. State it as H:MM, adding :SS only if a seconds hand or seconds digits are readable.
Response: 1:47
